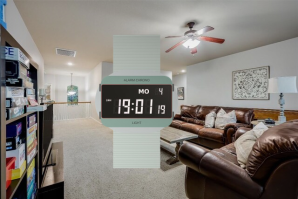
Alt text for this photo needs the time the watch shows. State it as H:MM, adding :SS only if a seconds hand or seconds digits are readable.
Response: 19:01:19
